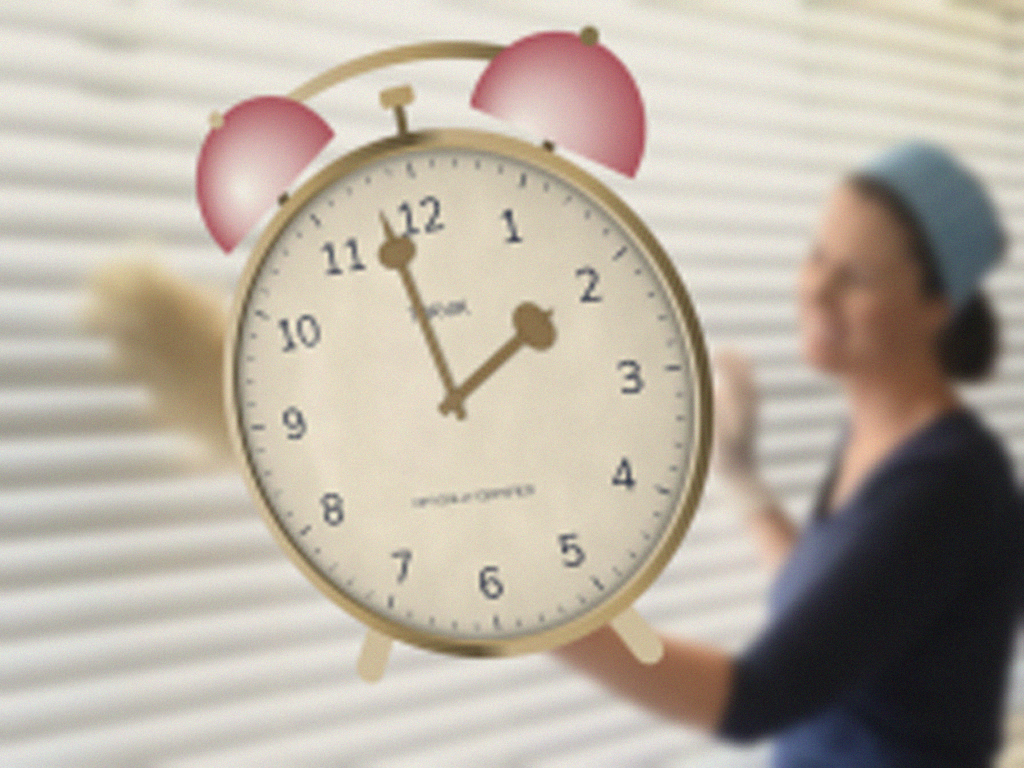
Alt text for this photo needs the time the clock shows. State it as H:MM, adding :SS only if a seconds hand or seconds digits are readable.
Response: 1:58
